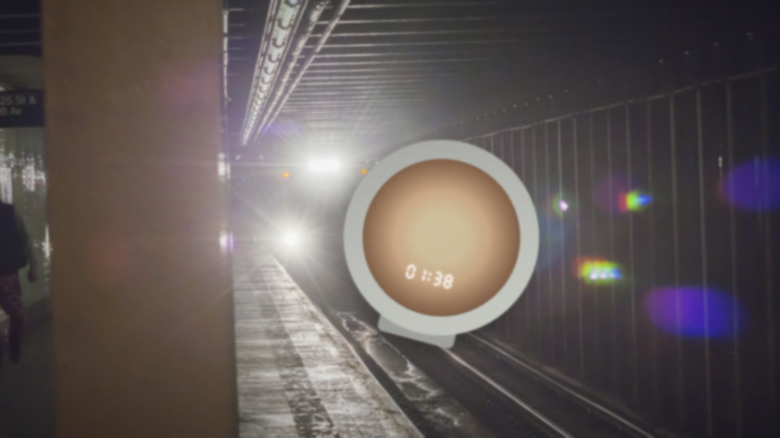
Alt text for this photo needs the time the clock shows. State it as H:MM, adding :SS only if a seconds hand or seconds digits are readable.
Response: 1:38
